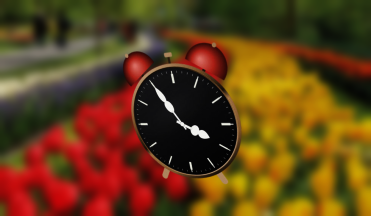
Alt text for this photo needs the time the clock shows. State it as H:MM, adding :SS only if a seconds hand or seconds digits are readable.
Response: 3:55
